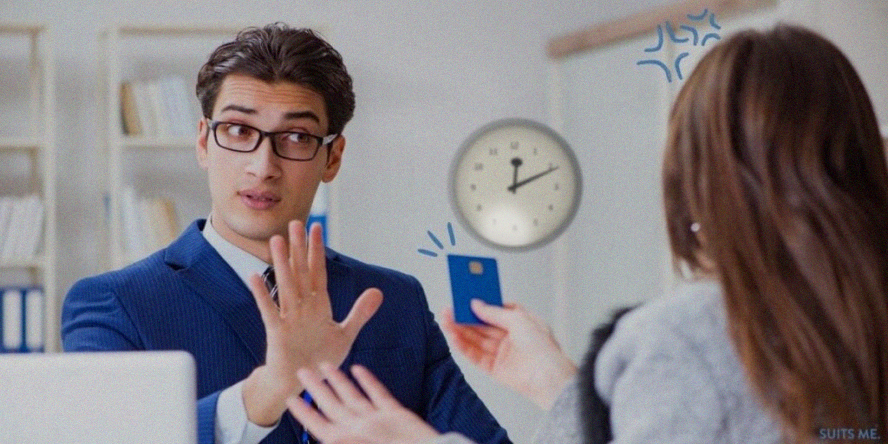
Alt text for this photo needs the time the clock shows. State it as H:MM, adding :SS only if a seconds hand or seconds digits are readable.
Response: 12:11
